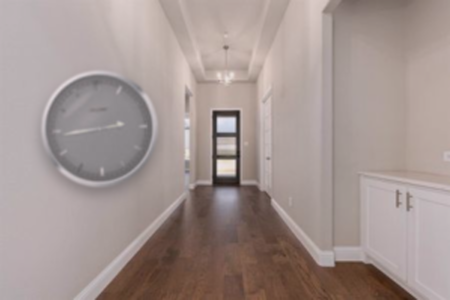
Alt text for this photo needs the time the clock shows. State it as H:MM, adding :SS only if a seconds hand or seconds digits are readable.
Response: 2:44
